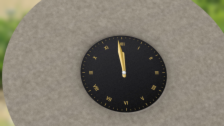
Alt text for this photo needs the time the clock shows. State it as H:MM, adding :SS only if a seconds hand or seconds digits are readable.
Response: 11:59
